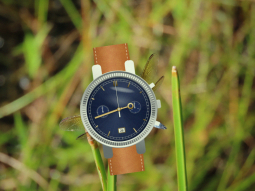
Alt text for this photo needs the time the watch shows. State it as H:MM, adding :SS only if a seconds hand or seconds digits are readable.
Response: 2:43
